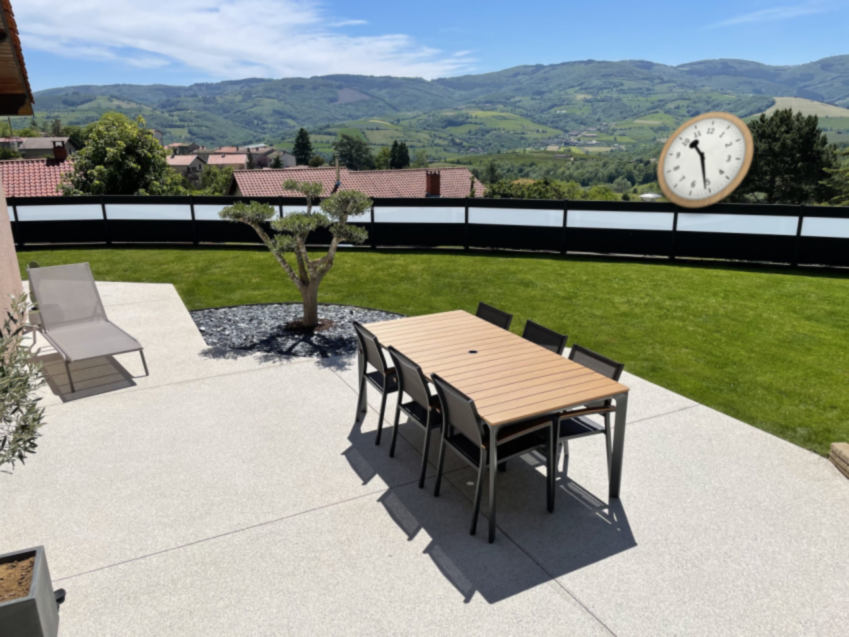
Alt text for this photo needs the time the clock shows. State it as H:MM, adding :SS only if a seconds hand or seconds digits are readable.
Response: 10:26
